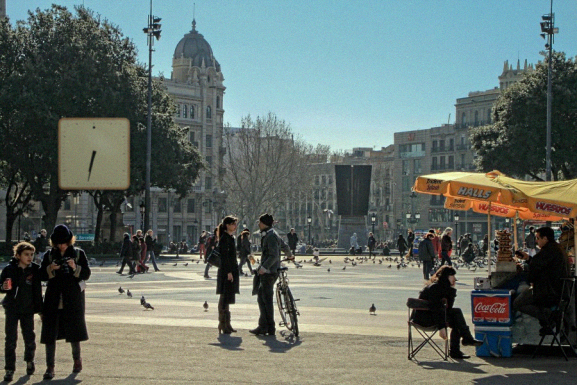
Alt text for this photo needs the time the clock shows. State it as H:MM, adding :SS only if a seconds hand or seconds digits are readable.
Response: 6:32
